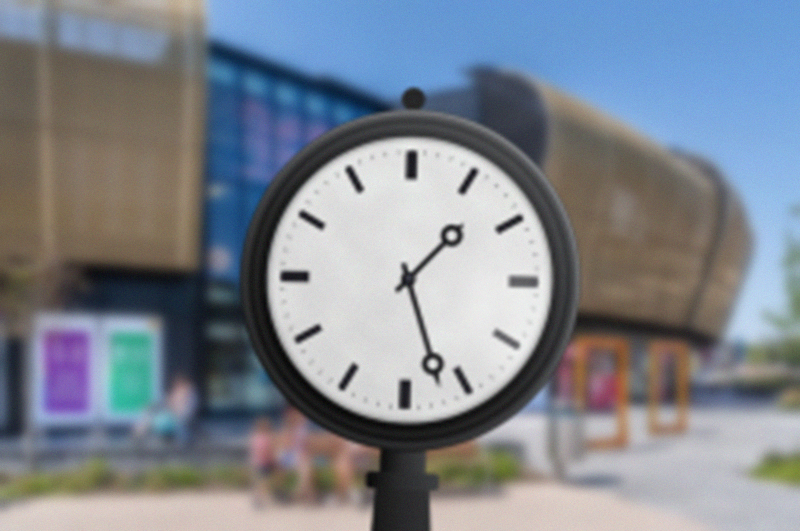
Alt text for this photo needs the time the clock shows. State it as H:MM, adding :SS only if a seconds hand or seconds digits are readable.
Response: 1:27
